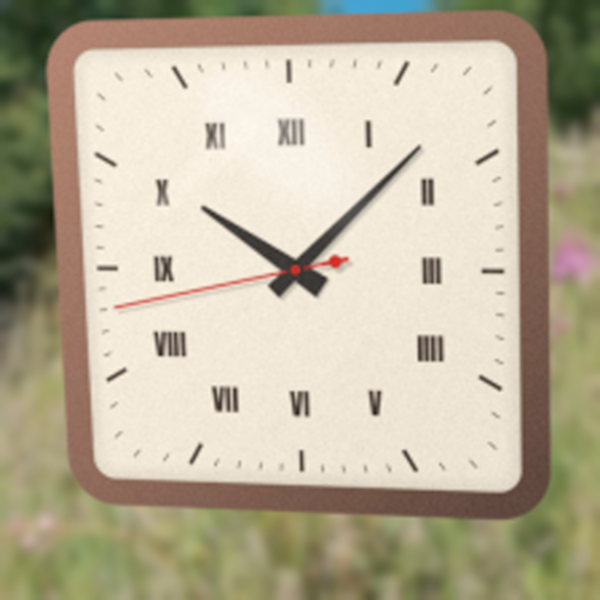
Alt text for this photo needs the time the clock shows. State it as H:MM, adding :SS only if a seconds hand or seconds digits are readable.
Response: 10:07:43
